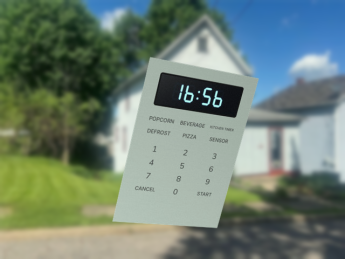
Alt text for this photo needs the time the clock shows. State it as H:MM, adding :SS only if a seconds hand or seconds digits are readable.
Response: 16:56
